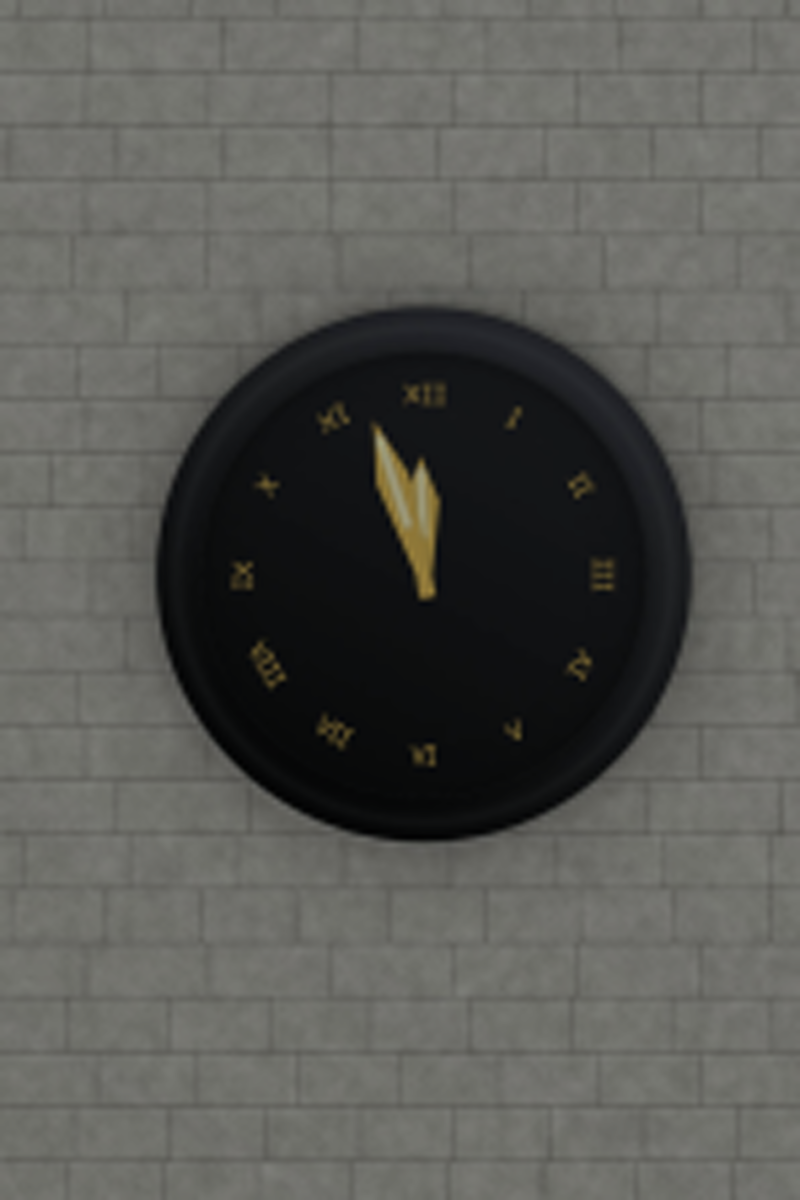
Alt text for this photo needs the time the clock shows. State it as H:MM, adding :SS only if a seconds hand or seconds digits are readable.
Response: 11:57
